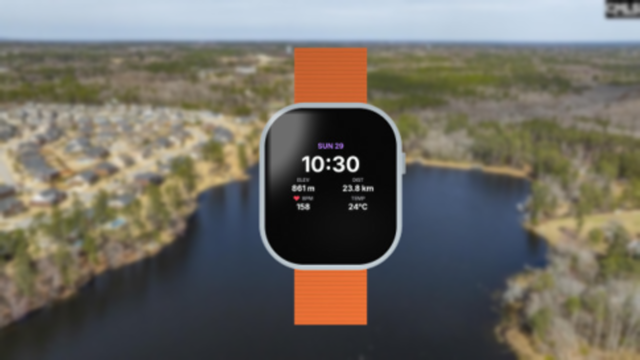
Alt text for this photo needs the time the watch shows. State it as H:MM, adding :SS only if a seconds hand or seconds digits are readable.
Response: 10:30
